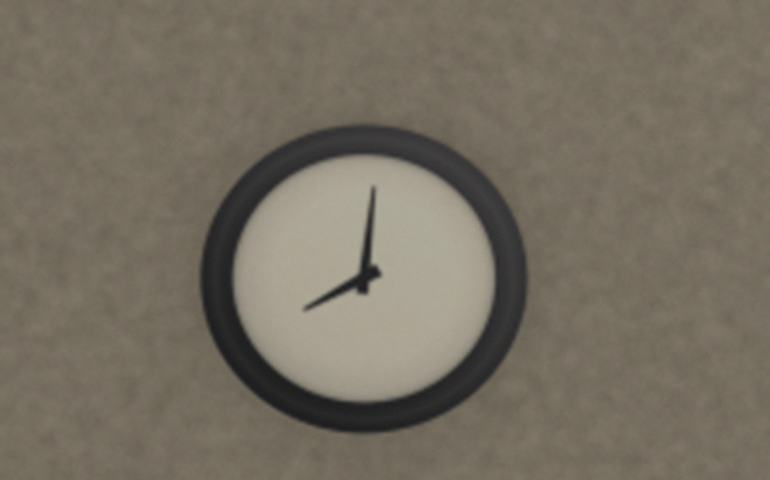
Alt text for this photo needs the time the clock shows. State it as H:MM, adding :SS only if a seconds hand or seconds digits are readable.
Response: 8:01
